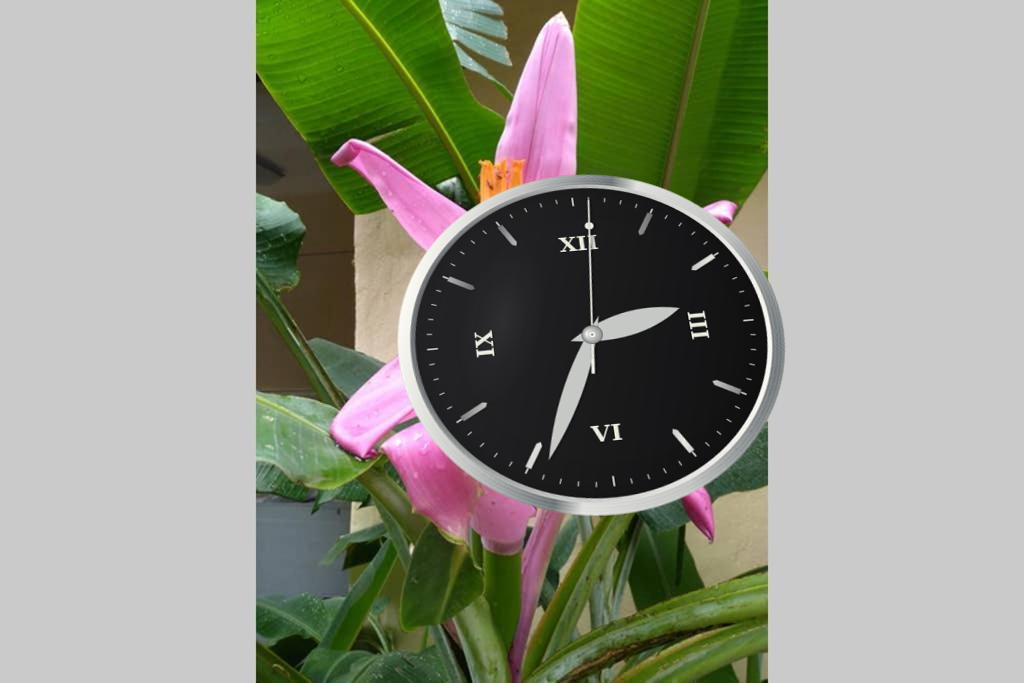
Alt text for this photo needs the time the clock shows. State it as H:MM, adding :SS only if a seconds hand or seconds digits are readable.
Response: 2:34:01
